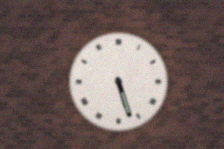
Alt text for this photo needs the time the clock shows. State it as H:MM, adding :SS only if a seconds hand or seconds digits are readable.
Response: 5:27
